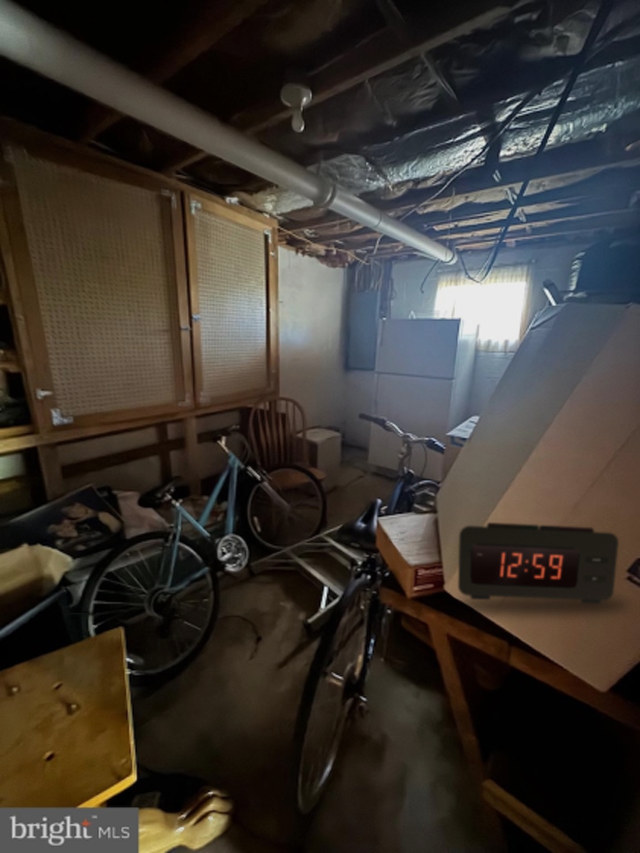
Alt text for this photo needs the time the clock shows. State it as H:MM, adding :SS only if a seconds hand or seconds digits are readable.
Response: 12:59
